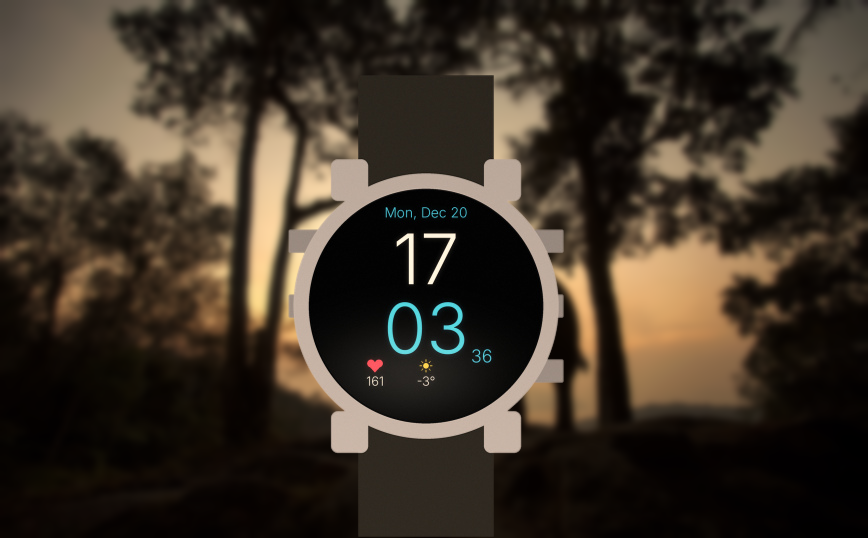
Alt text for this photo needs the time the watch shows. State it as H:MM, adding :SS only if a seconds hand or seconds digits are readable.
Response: 17:03:36
